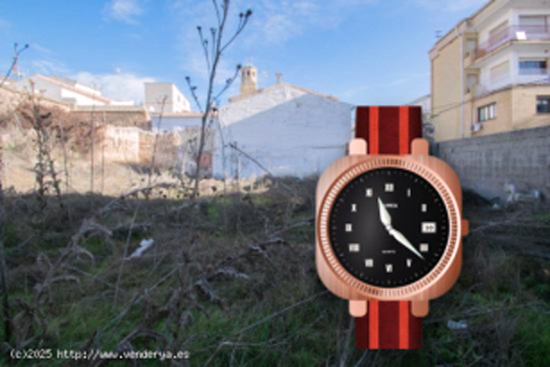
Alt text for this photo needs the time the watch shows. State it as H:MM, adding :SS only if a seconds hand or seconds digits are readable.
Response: 11:22
